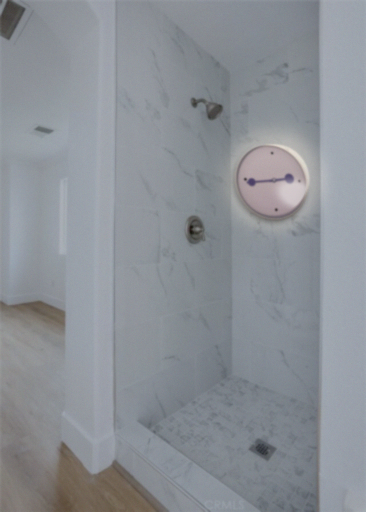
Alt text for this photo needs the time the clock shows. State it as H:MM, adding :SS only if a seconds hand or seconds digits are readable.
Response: 2:44
